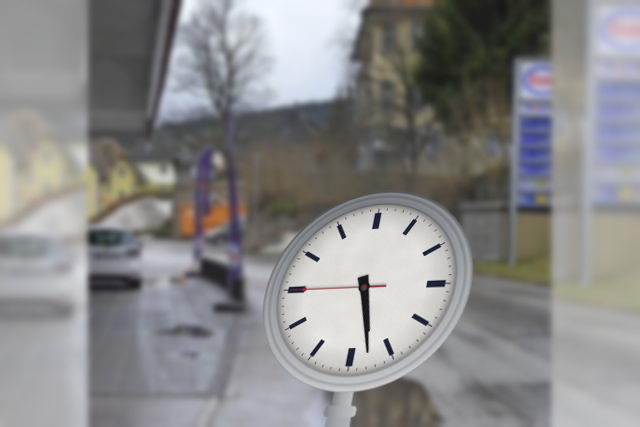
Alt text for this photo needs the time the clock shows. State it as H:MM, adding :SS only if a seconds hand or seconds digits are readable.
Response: 5:27:45
